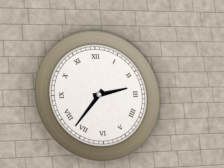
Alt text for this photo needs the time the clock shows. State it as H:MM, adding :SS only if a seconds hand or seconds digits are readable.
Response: 2:37
